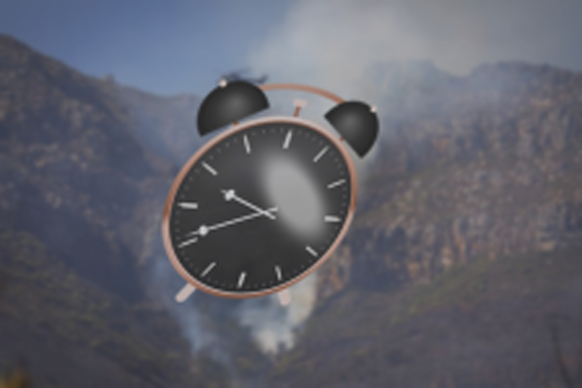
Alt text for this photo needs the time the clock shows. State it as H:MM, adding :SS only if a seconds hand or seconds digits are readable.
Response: 9:41
